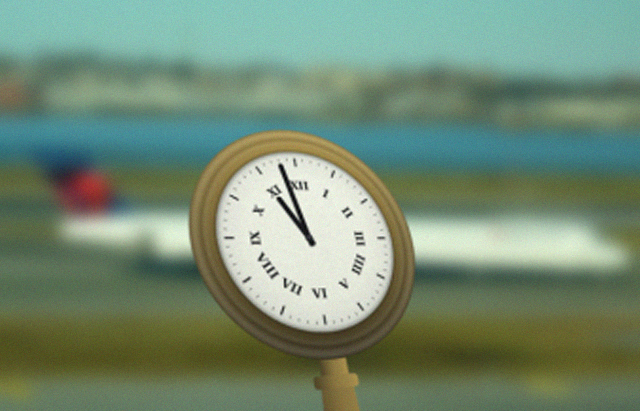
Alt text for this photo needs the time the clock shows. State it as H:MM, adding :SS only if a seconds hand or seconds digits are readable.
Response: 10:58
